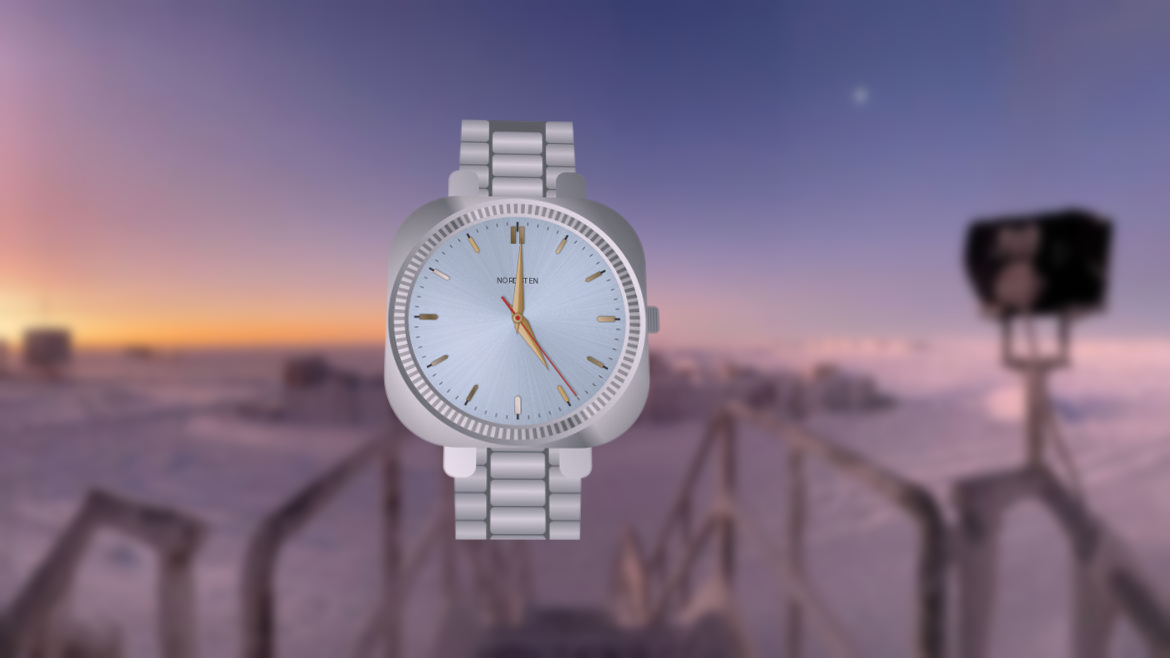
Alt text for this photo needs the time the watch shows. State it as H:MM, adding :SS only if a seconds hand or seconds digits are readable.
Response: 5:00:24
